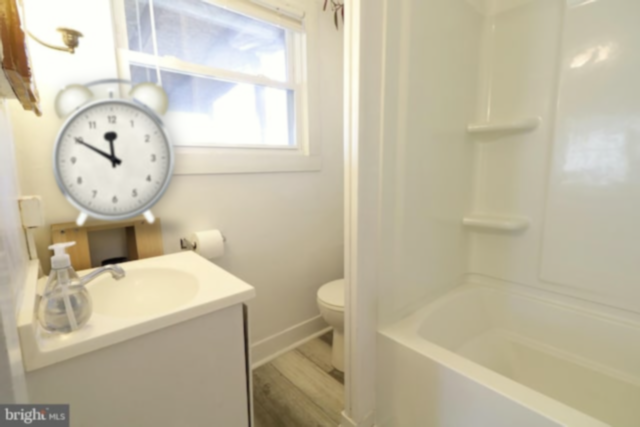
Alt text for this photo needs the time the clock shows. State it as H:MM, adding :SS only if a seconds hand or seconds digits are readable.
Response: 11:50
